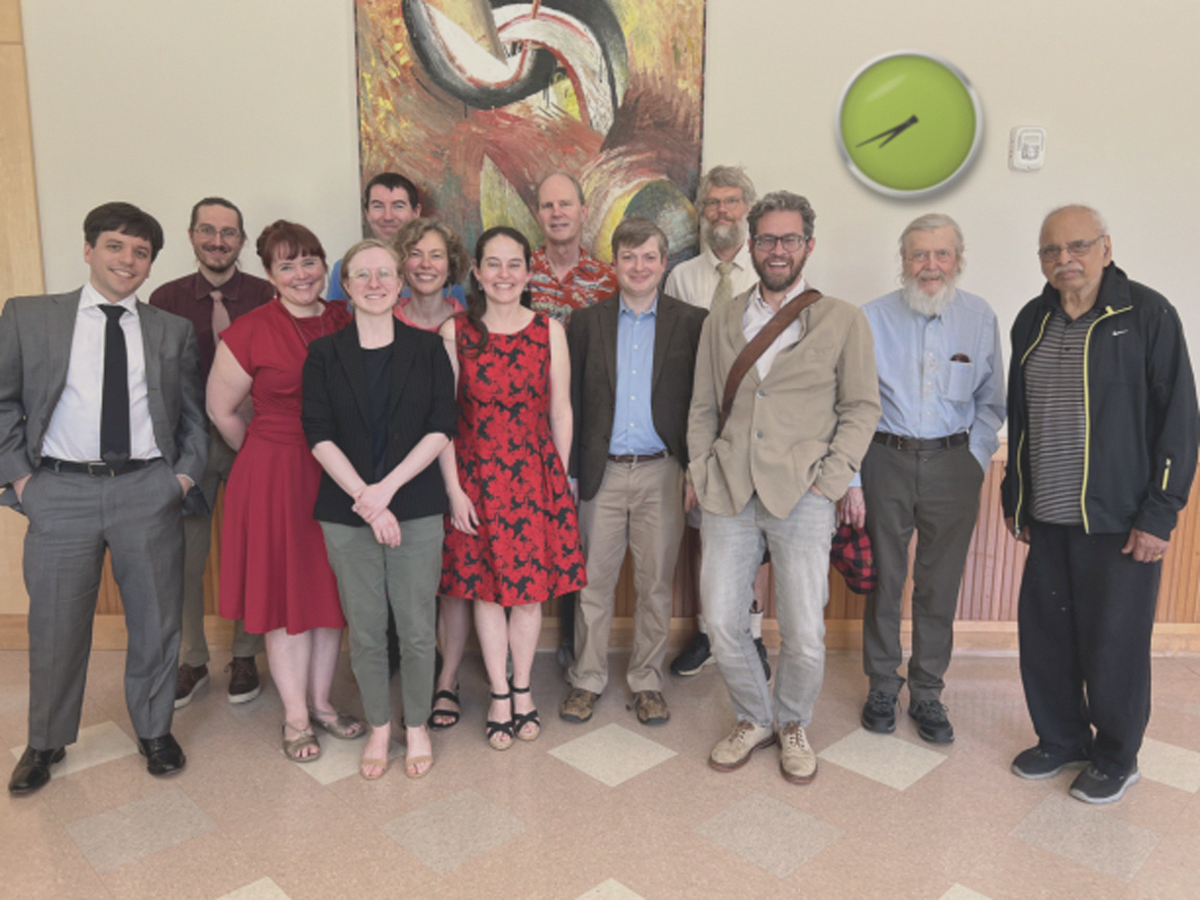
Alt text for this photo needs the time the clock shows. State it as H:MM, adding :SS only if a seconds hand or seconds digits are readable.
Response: 7:41
